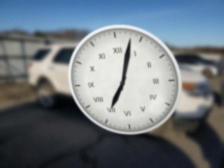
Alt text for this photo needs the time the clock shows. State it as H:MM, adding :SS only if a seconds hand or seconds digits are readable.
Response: 7:03
